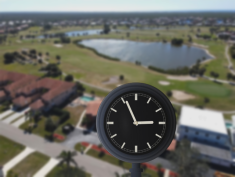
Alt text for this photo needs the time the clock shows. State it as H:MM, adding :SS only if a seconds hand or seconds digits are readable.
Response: 2:56
